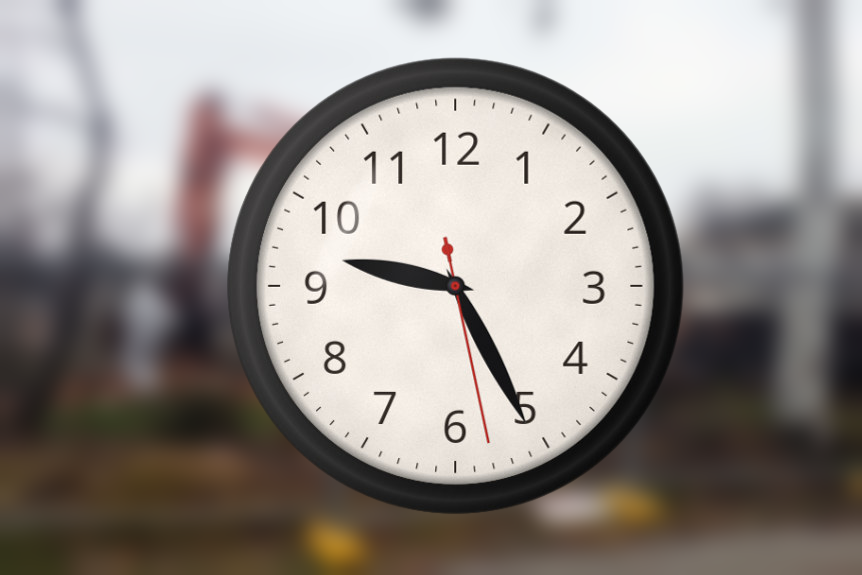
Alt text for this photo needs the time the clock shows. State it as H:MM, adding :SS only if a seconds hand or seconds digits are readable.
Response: 9:25:28
